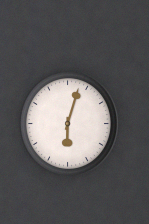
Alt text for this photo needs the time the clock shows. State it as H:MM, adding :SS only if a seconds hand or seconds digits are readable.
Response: 6:03
